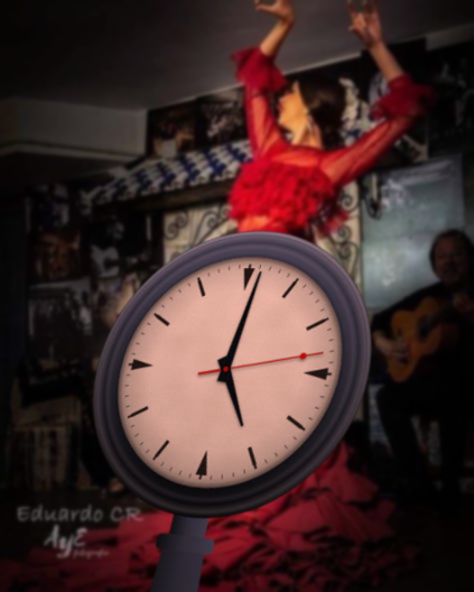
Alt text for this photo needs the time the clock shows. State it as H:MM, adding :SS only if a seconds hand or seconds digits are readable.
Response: 5:01:13
